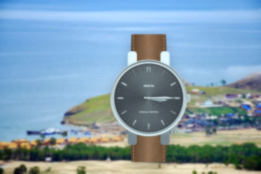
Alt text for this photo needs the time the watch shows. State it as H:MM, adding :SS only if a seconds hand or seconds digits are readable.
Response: 3:15
